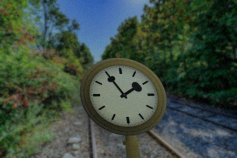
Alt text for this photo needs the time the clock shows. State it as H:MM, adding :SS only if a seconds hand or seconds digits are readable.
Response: 1:55
